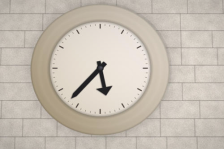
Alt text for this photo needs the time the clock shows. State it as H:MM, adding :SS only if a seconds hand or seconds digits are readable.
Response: 5:37
